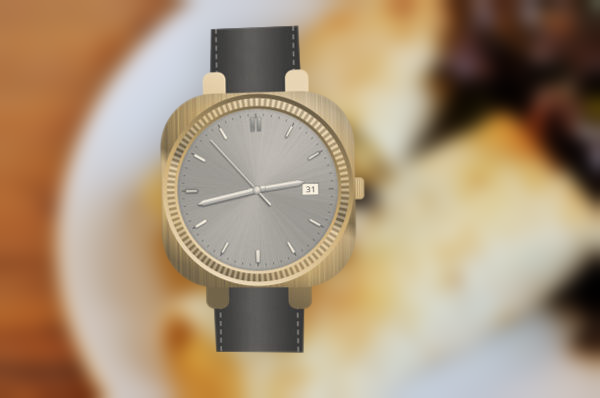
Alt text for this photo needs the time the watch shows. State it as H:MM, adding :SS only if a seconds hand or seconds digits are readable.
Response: 2:42:53
